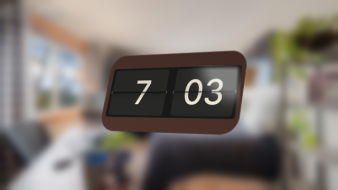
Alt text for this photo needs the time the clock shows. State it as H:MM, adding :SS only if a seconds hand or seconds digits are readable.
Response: 7:03
